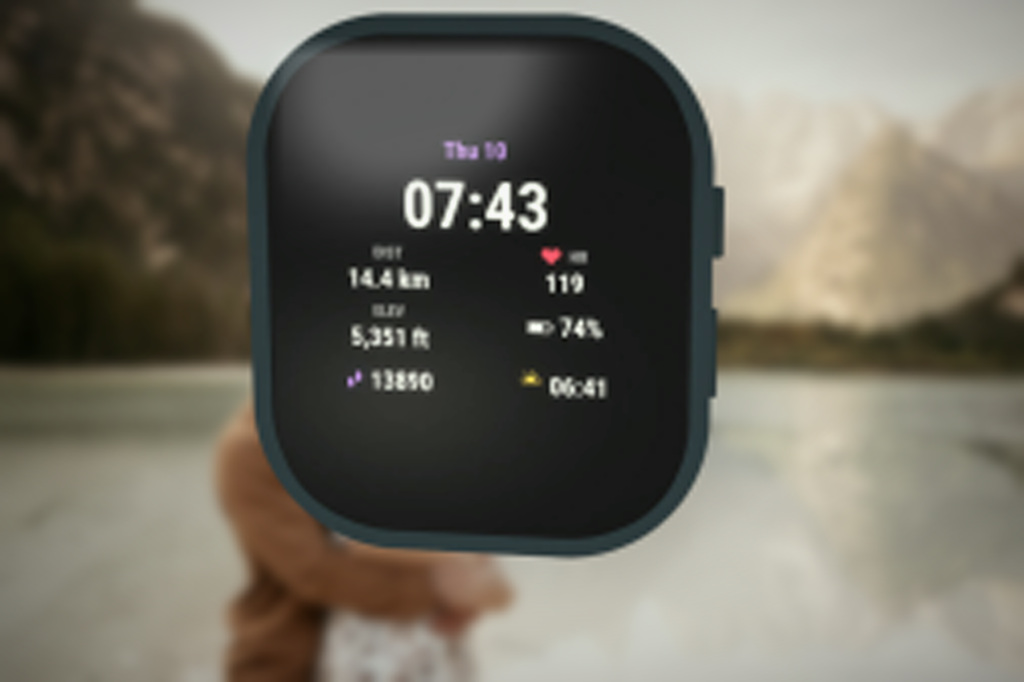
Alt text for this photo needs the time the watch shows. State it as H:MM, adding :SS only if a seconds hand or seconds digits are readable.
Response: 7:43
